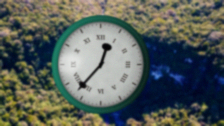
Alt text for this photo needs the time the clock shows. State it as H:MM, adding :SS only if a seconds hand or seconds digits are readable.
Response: 12:37
